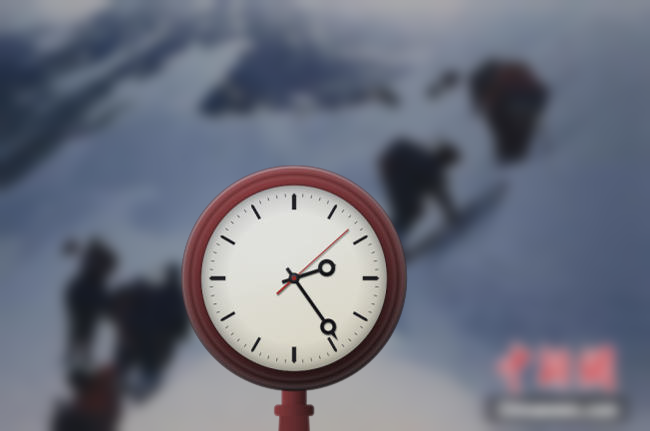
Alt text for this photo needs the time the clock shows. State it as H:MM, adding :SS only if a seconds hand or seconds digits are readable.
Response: 2:24:08
